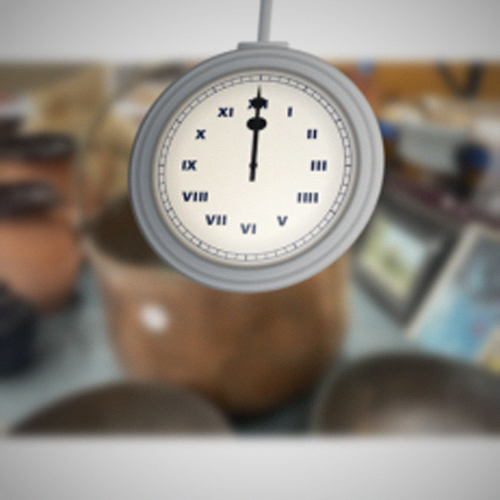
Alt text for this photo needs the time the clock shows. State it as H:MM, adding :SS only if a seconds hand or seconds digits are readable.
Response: 12:00
